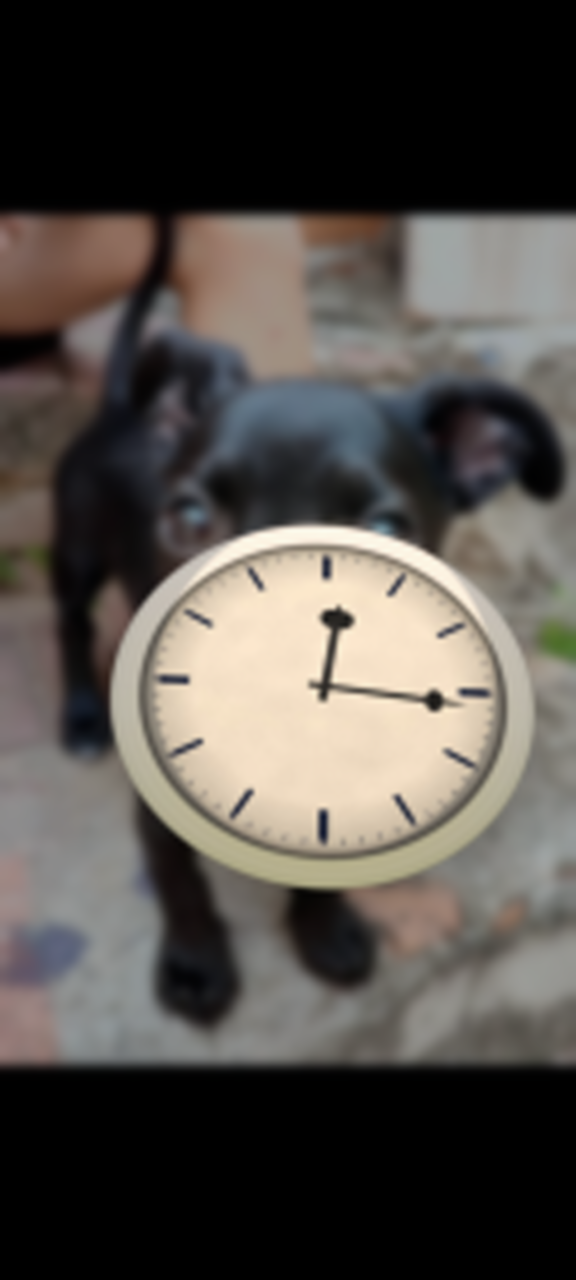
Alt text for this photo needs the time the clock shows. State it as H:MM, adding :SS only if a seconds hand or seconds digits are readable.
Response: 12:16
